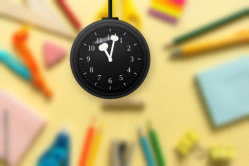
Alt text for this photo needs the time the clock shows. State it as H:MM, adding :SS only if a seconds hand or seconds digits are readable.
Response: 11:02
